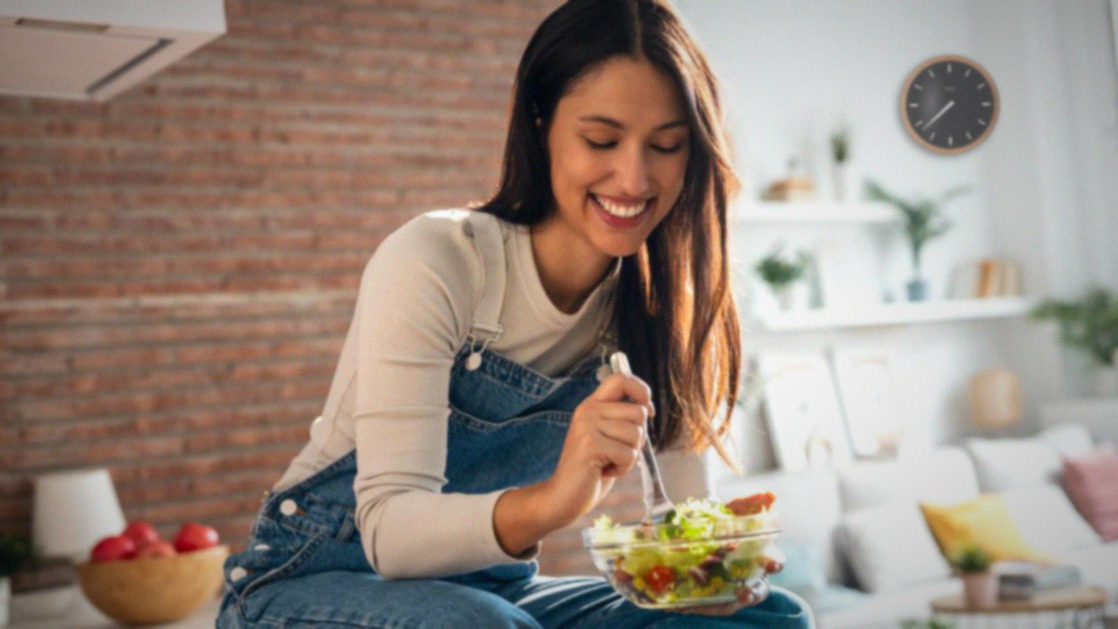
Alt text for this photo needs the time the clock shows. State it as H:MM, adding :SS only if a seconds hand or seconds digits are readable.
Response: 7:38
